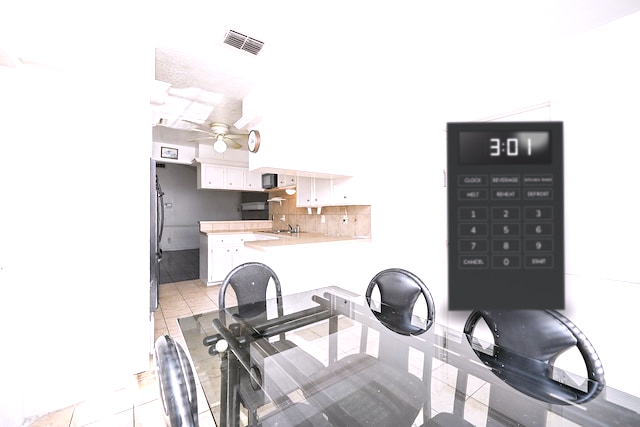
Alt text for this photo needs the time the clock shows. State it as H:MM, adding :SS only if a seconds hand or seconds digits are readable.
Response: 3:01
